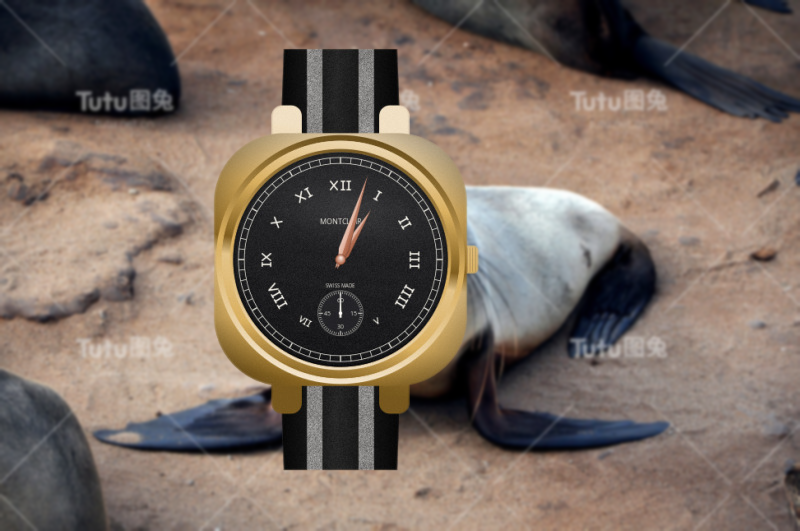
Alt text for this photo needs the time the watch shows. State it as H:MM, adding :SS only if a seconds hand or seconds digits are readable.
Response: 1:03
